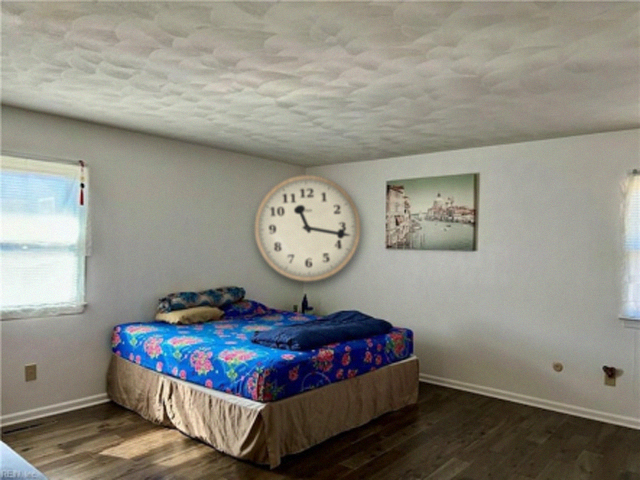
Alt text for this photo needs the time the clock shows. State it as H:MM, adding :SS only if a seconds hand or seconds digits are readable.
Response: 11:17
